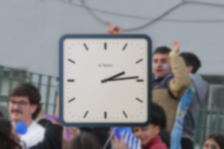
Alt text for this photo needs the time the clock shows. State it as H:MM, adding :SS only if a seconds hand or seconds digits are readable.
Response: 2:14
